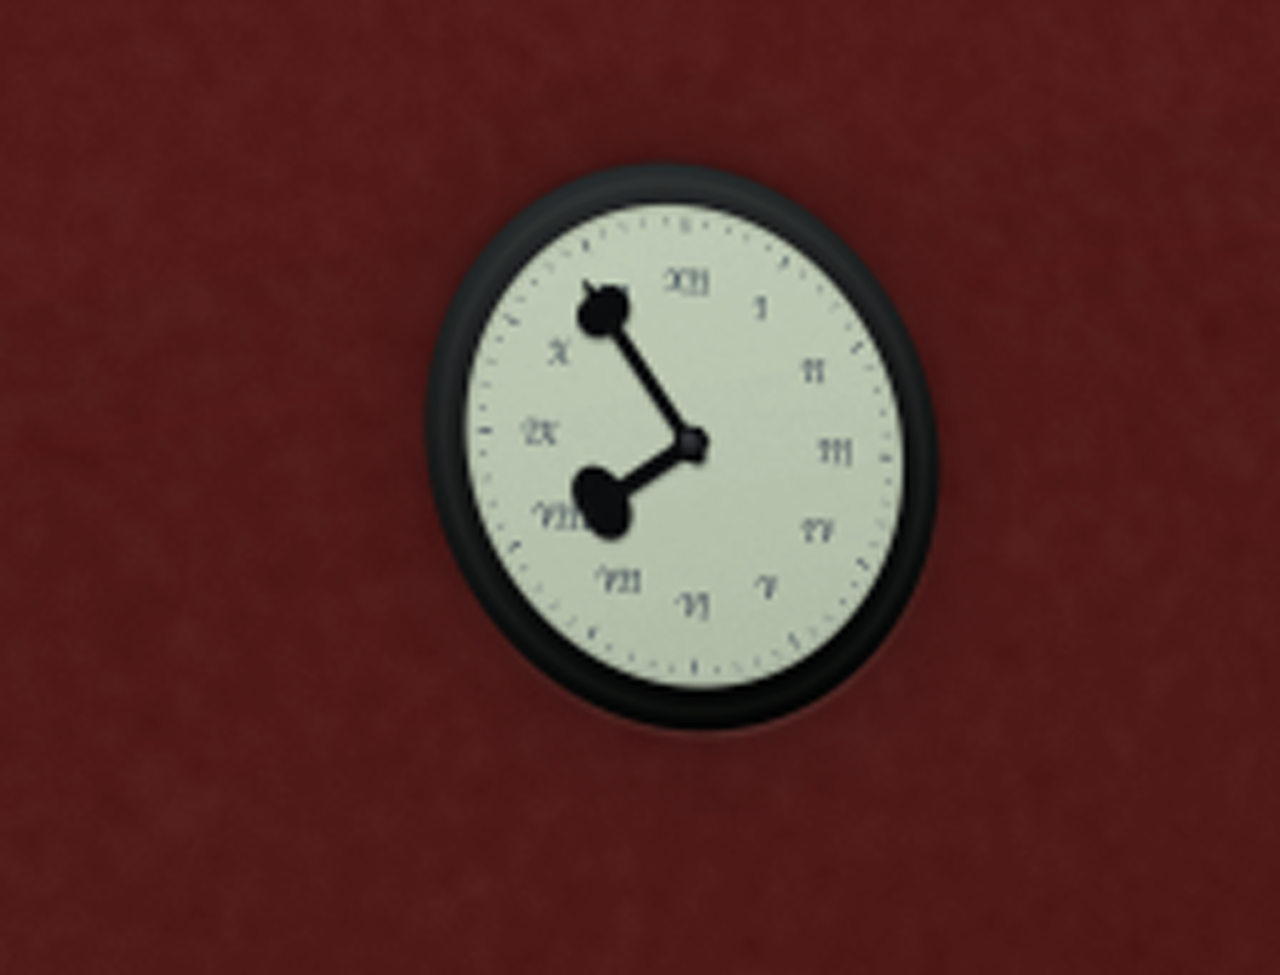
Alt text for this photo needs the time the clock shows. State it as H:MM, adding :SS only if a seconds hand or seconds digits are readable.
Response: 7:54
